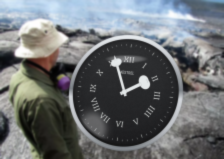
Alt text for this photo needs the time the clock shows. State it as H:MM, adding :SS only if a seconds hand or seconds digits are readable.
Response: 1:56
